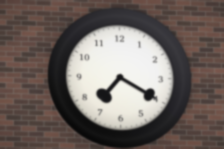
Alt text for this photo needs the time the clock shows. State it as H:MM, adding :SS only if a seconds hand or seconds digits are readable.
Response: 7:20
